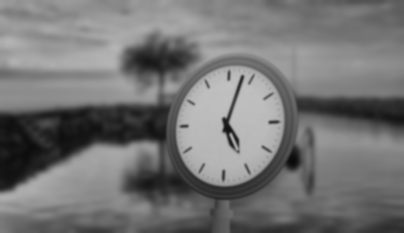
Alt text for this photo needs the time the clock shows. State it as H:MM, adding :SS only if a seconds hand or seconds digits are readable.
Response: 5:03
